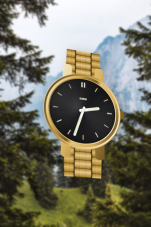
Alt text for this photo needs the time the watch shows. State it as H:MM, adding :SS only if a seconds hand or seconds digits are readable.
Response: 2:33
